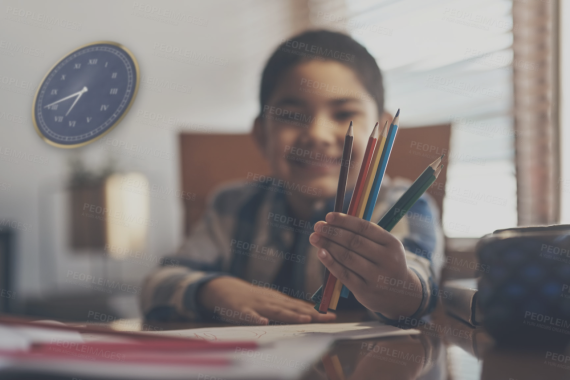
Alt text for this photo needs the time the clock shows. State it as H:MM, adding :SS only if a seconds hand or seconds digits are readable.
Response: 6:41
